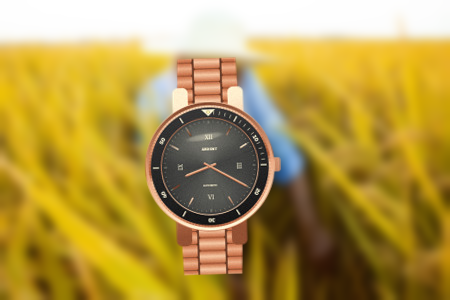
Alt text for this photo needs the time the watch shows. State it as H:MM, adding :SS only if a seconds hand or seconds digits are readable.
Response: 8:20
